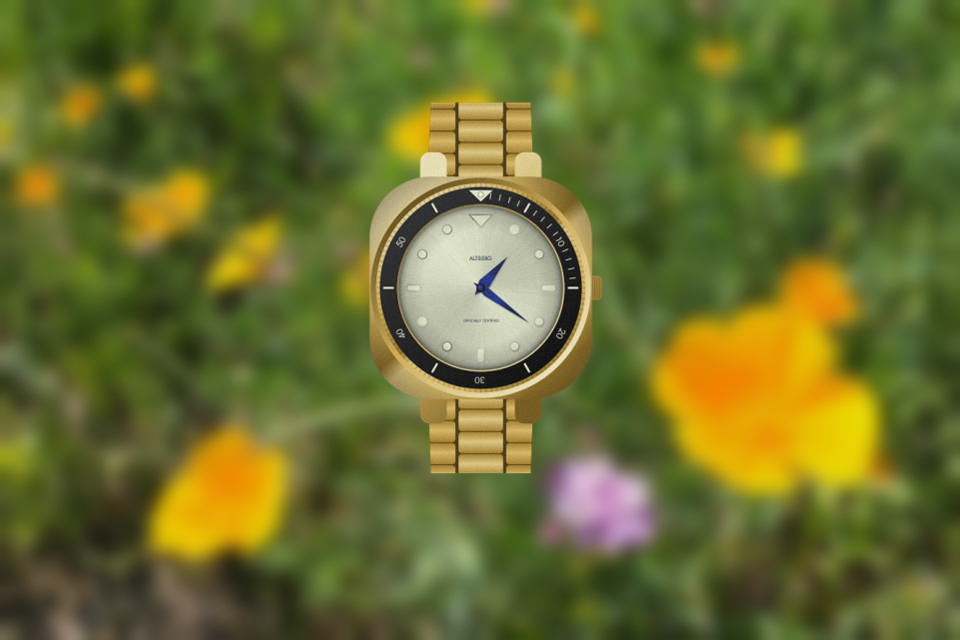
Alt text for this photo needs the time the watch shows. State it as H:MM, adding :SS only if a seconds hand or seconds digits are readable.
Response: 1:21
